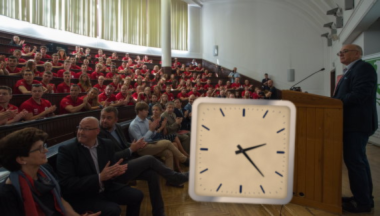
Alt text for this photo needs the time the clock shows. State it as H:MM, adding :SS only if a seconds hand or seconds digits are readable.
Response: 2:23
